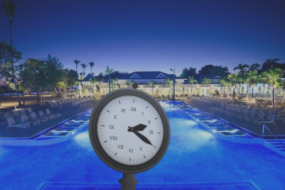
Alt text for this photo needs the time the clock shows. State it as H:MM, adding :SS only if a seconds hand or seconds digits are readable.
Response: 2:20
